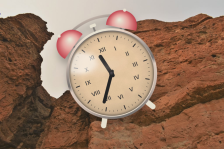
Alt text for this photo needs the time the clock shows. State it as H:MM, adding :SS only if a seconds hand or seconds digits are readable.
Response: 11:36
